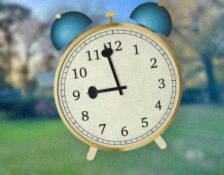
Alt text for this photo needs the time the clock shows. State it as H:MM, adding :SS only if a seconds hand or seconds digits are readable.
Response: 8:58
